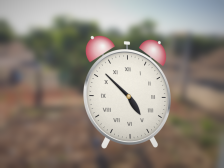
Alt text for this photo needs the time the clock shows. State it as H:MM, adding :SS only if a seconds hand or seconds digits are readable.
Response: 4:52
